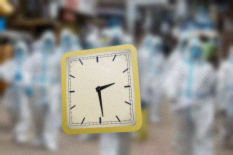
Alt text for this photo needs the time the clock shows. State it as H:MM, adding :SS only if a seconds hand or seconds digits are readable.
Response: 2:29
